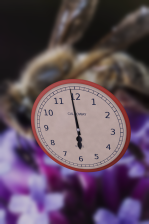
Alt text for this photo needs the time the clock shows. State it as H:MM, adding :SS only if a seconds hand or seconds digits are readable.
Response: 5:59
